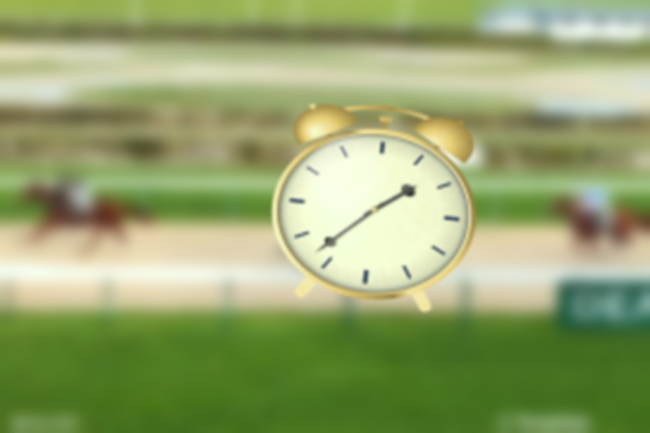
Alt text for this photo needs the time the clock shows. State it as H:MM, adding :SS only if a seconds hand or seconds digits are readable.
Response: 1:37
